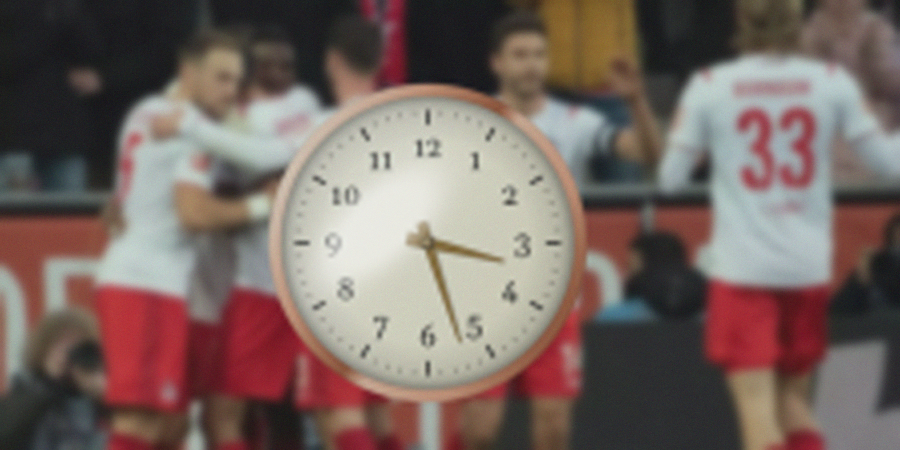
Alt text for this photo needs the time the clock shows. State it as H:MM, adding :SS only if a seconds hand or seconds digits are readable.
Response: 3:27
